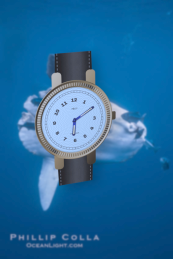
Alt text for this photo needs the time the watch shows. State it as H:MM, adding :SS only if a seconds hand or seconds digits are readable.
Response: 6:10
